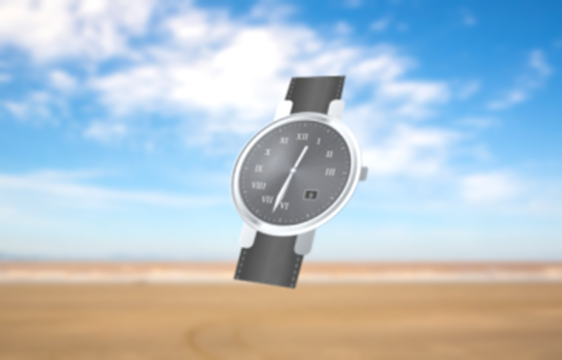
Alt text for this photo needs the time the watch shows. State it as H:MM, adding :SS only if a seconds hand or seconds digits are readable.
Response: 12:32
